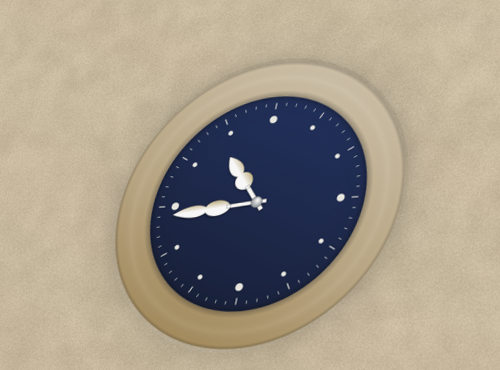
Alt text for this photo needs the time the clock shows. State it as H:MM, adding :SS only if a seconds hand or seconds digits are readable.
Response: 10:44
